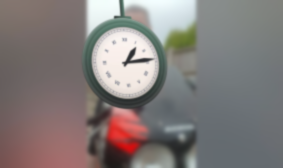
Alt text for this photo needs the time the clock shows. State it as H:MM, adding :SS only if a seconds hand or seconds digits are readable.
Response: 1:14
